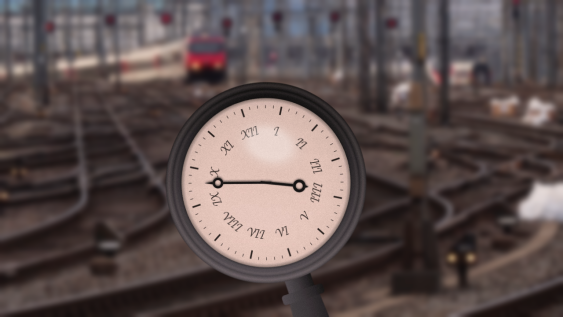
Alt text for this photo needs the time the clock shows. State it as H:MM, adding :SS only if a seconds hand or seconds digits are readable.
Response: 3:48
